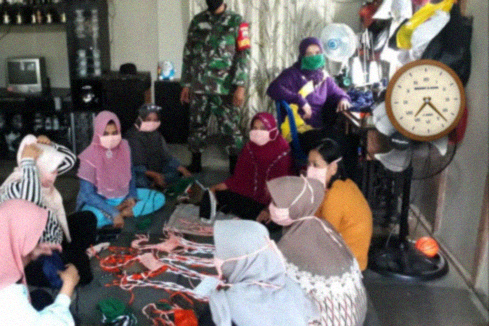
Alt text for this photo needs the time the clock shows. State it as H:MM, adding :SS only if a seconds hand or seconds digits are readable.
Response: 7:23
